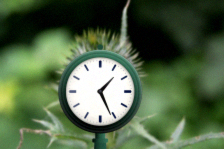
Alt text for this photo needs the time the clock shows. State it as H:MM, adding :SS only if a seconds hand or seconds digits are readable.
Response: 1:26
